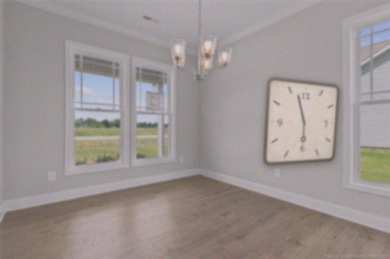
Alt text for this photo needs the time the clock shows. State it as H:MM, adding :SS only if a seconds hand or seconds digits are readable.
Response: 5:57
